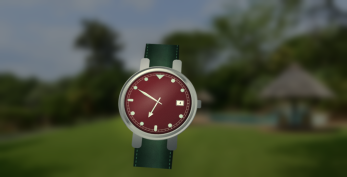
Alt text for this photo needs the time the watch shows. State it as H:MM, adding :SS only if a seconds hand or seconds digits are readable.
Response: 6:50
